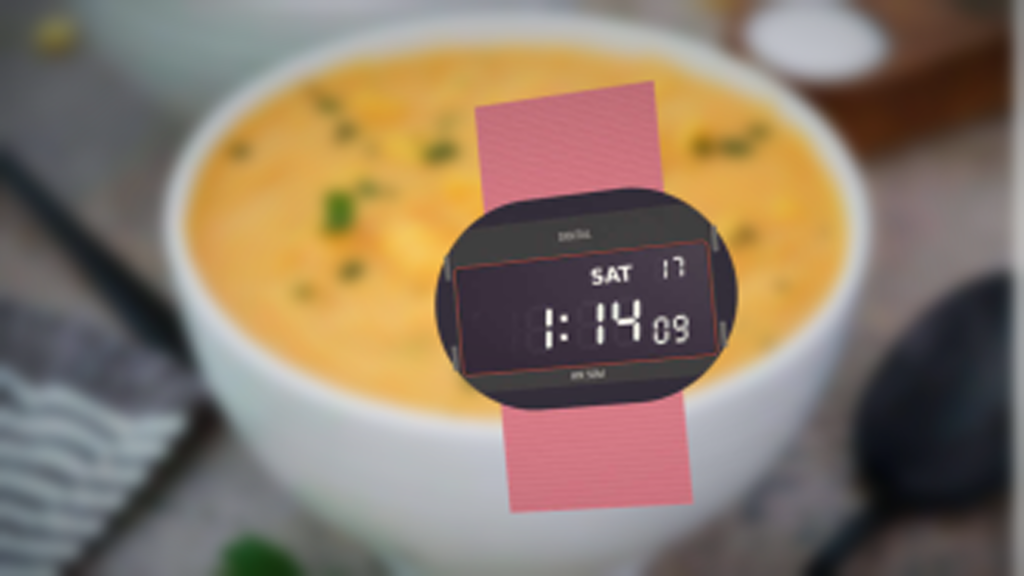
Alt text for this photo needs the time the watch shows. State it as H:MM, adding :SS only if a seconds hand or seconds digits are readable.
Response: 1:14:09
